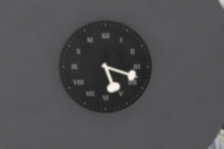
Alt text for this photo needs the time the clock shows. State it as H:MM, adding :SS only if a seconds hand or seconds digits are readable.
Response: 5:18
